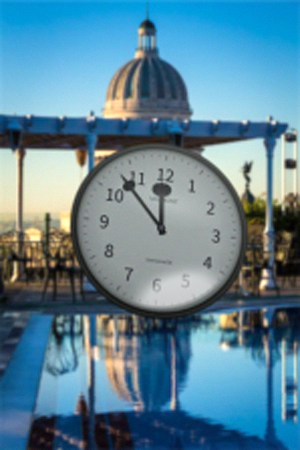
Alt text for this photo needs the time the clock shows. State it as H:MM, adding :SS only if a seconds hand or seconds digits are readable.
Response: 11:53
